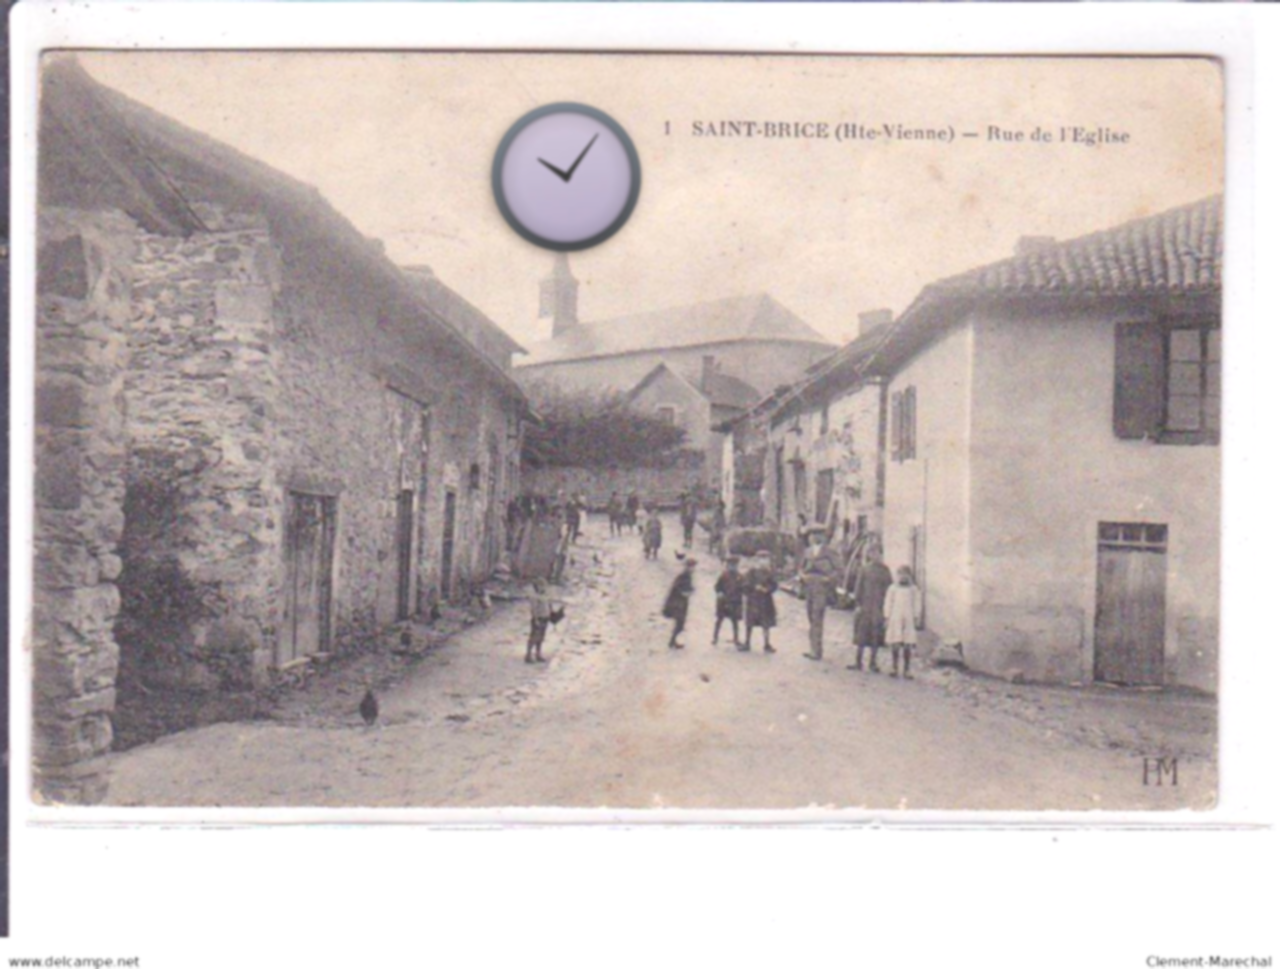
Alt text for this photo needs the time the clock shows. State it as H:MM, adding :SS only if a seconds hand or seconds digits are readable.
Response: 10:06
